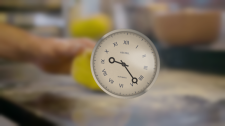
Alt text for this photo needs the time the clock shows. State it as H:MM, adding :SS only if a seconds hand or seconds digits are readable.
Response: 9:23
